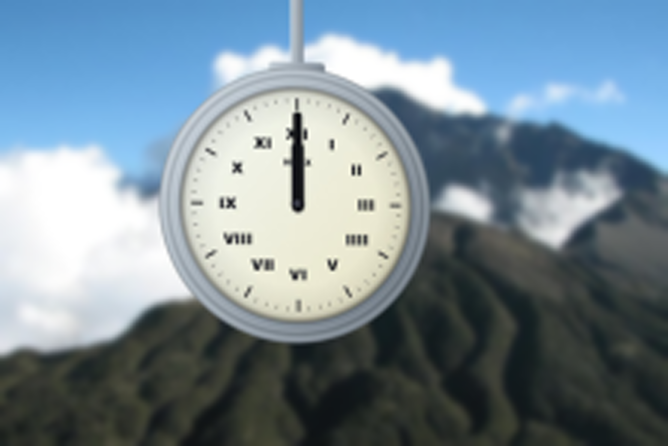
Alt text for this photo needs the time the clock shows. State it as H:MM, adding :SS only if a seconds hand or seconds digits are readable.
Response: 12:00
